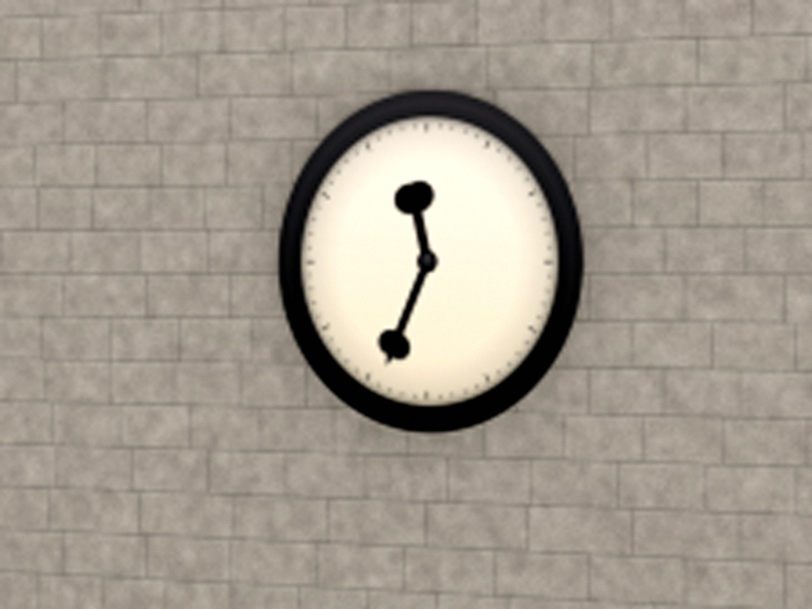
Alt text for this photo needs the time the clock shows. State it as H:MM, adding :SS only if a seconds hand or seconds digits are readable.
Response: 11:34
